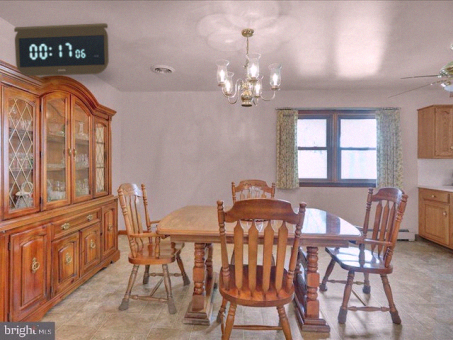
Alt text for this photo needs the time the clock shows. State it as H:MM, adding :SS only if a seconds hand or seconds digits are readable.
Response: 0:17:06
